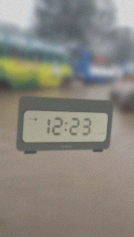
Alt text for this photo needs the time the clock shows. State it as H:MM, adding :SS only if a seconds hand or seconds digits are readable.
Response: 12:23
